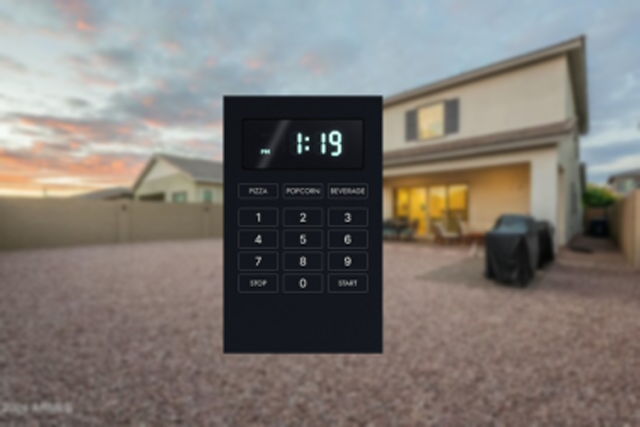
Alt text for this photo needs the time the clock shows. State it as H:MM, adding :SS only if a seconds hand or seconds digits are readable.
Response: 1:19
